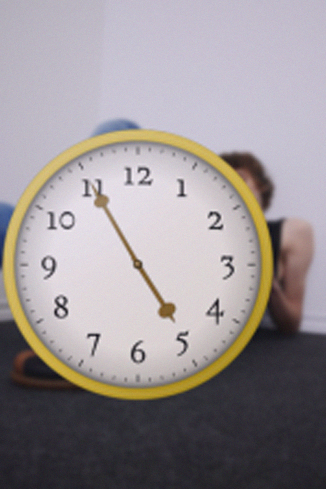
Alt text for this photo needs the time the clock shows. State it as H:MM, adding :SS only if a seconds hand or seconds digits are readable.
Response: 4:55
